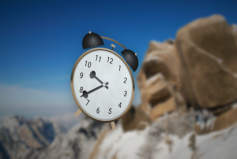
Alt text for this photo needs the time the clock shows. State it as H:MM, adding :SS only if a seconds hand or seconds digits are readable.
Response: 9:38
